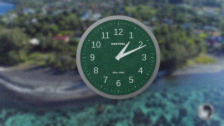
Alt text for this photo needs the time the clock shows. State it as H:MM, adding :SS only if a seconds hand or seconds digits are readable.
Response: 1:11
